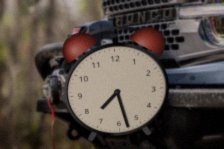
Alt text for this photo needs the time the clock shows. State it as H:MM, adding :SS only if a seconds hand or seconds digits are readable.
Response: 7:28
